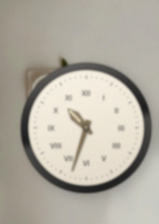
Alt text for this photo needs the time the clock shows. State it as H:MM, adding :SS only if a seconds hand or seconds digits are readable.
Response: 10:33
